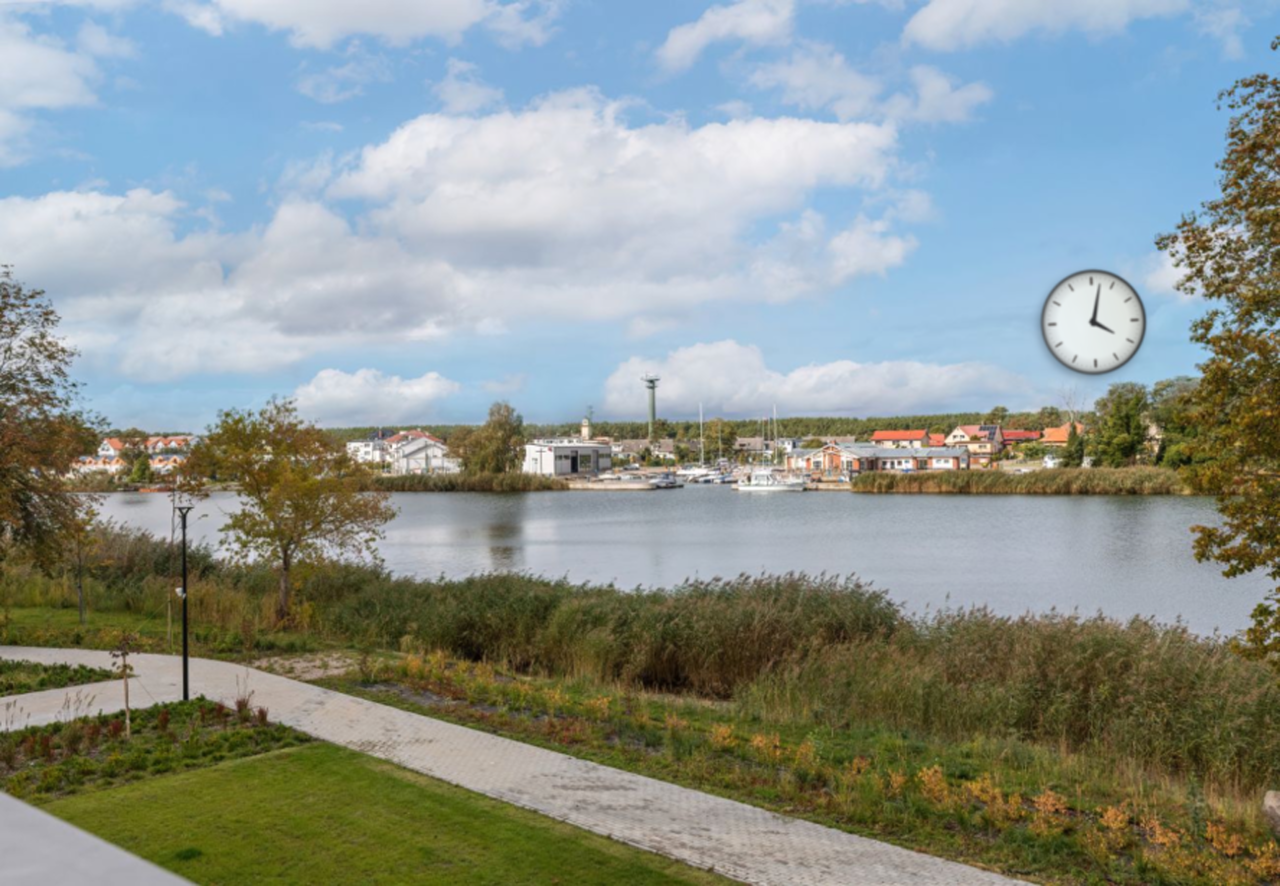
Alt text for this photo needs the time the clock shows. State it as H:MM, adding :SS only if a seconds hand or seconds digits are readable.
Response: 4:02
